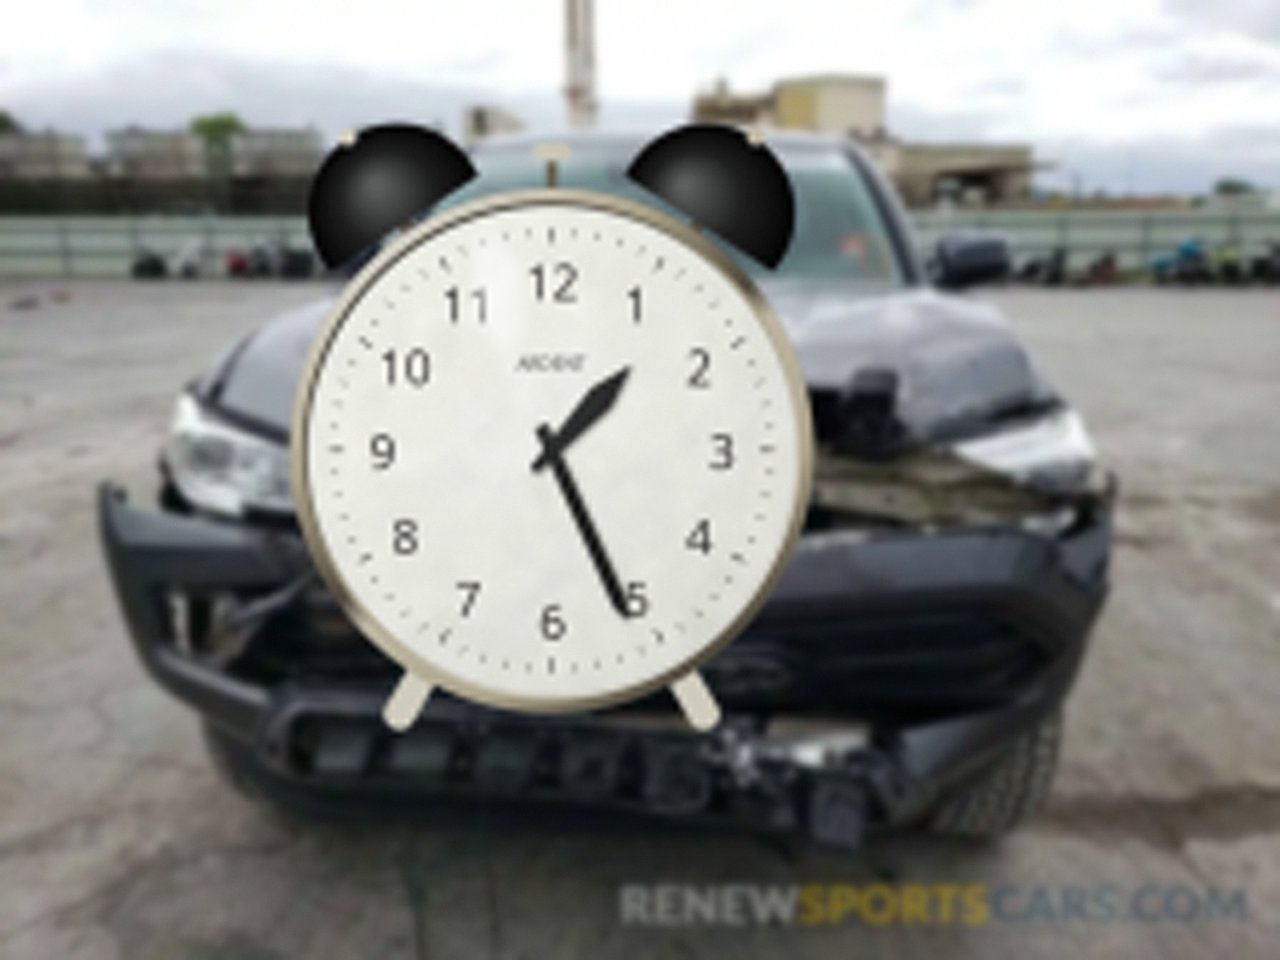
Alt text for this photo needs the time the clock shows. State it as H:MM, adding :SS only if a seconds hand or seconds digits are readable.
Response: 1:26
